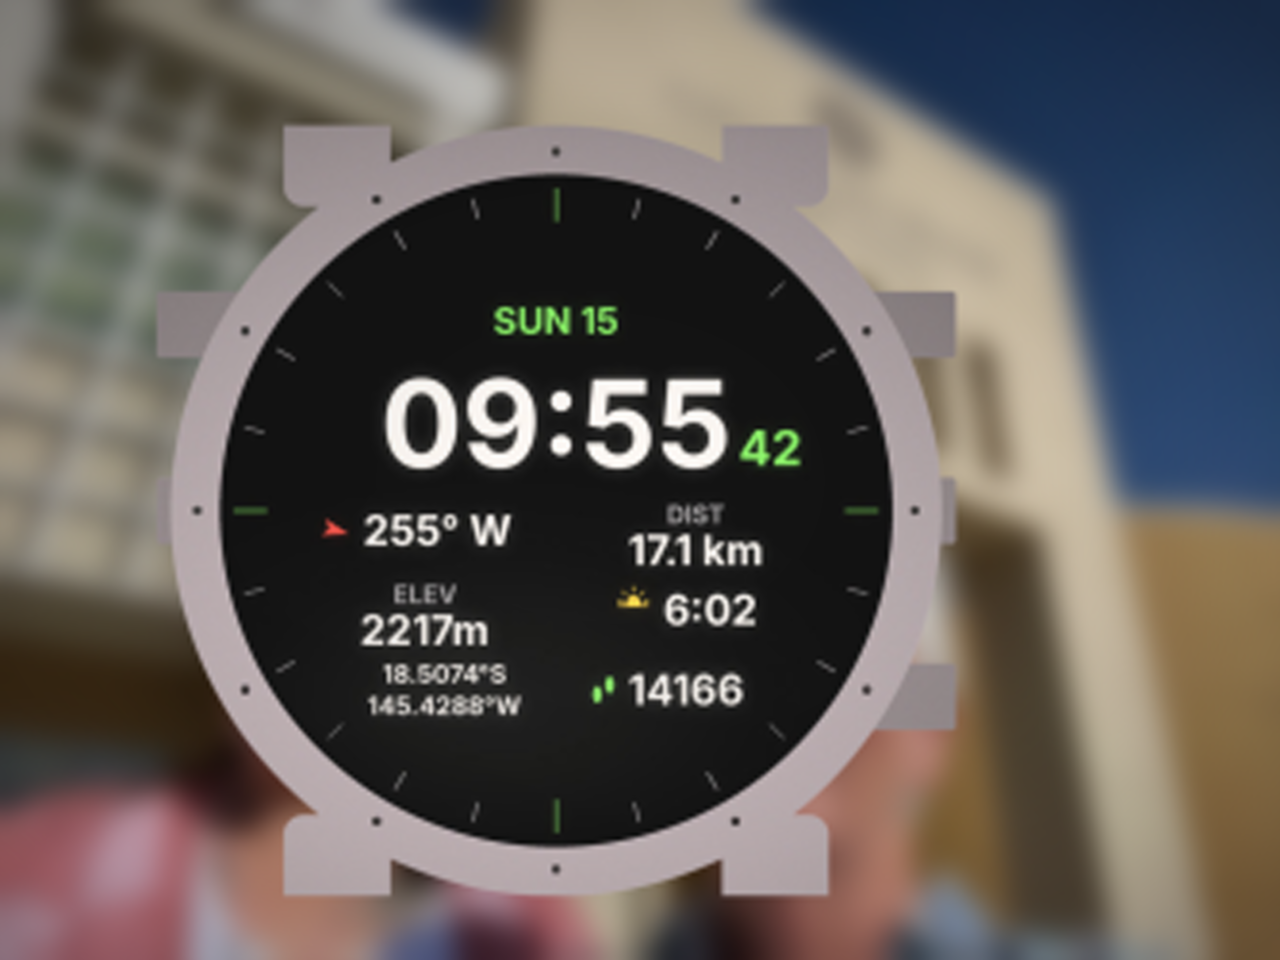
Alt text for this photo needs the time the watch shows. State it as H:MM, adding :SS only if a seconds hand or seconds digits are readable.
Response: 9:55:42
